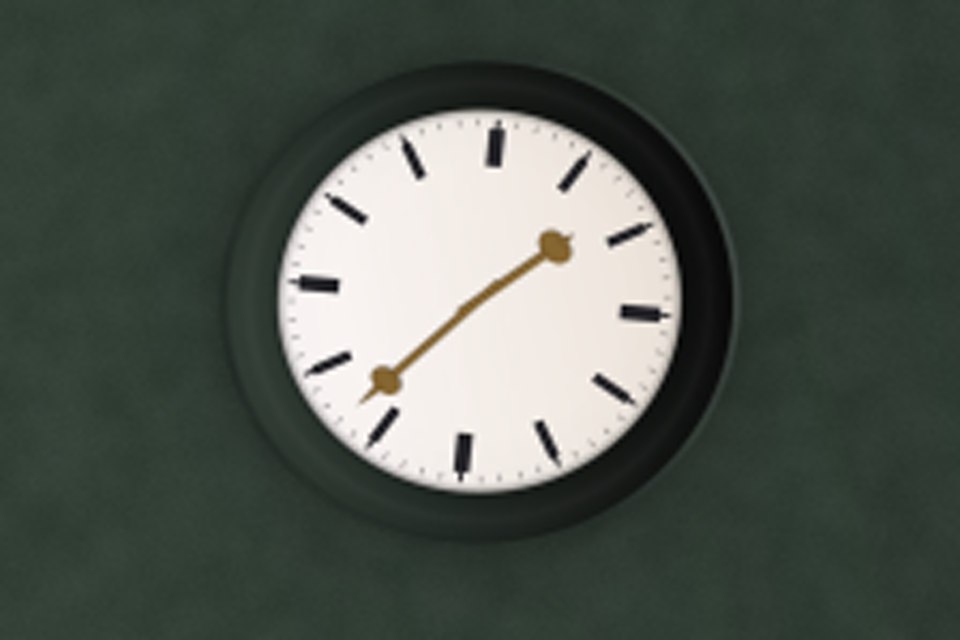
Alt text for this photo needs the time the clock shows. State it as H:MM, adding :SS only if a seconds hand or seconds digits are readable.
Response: 1:37
